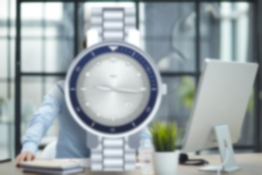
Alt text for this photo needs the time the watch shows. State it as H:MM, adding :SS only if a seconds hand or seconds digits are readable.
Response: 9:16
